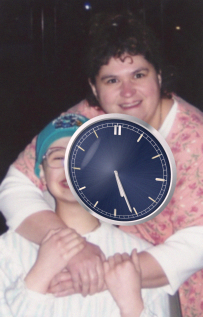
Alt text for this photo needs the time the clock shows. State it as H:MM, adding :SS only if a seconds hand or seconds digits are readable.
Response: 5:26
